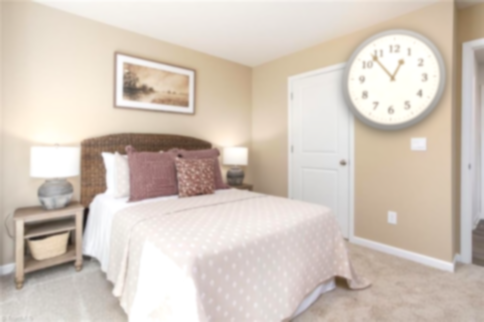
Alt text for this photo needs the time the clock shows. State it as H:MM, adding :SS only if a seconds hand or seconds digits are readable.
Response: 12:53
